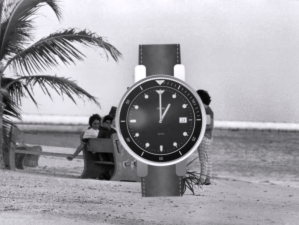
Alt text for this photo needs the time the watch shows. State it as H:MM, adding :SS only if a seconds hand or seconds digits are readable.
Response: 1:00
